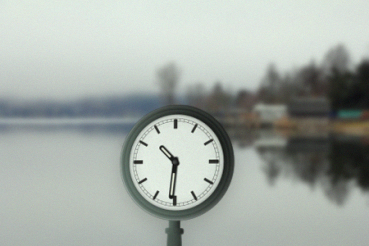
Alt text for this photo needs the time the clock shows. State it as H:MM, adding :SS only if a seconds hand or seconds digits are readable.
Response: 10:31
